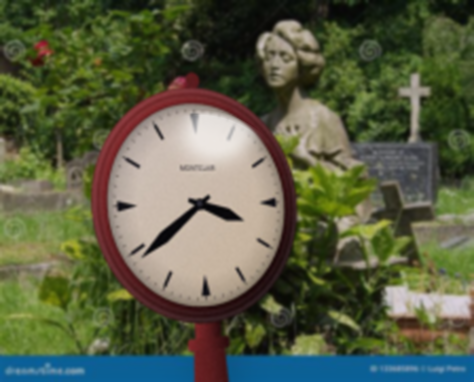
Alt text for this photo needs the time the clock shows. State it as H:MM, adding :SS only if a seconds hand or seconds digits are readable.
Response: 3:39
